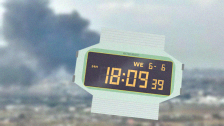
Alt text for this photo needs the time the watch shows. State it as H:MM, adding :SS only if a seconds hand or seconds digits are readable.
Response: 18:09:39
